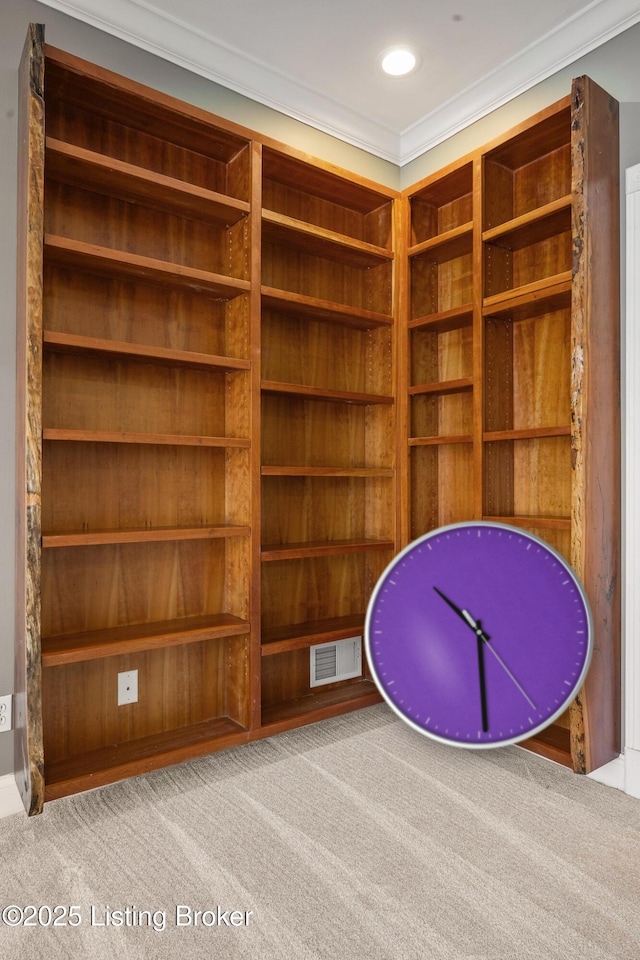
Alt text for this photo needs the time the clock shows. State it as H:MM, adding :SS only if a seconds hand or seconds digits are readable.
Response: 10:29:24
